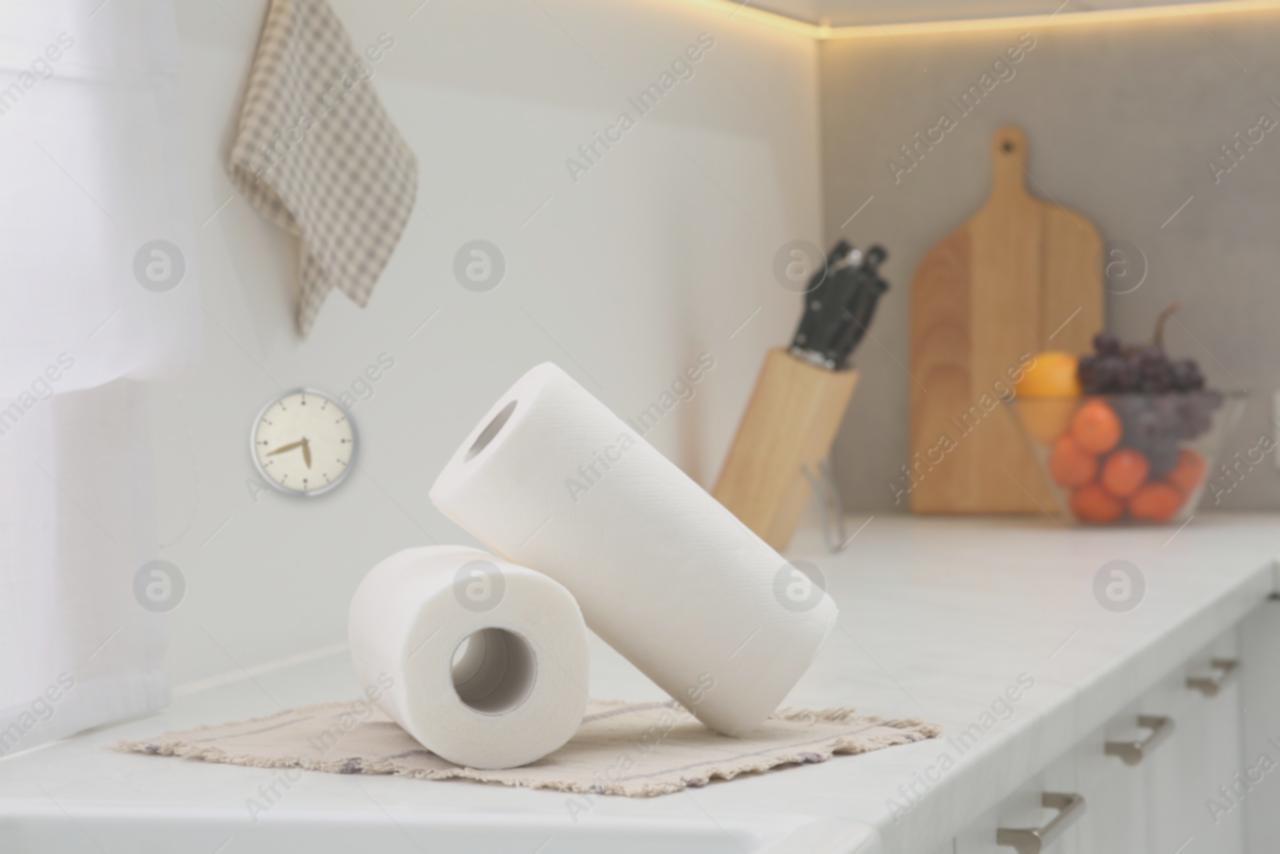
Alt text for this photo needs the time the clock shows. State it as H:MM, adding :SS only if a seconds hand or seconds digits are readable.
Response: 5:42
